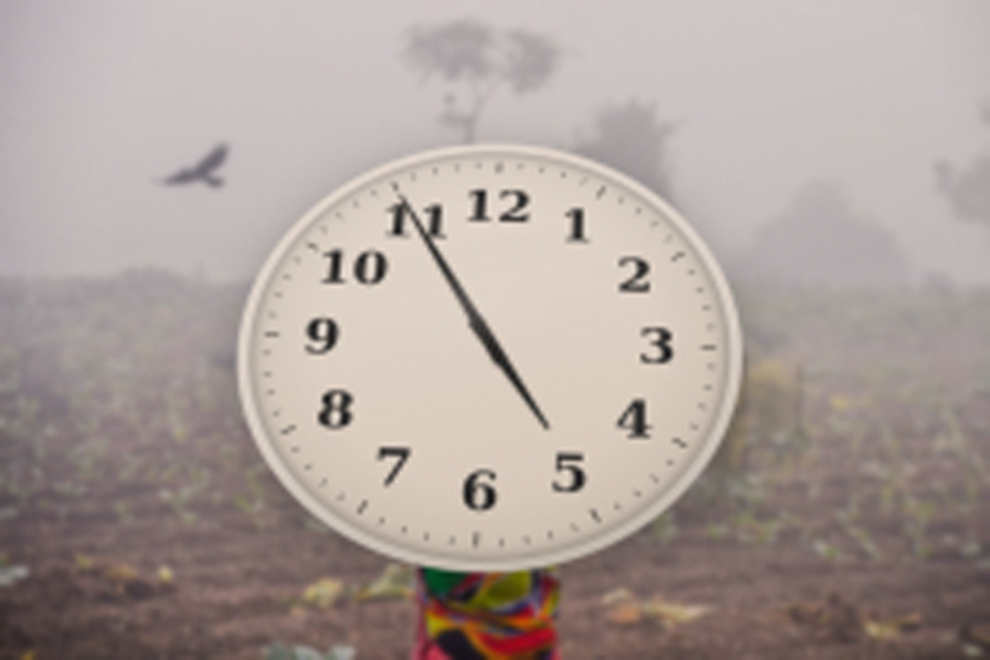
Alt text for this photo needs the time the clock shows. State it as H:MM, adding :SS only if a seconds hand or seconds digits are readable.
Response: 4:55
